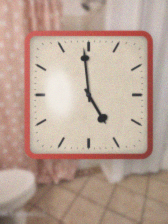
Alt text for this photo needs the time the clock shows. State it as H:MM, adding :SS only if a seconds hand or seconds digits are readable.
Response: 4:59
